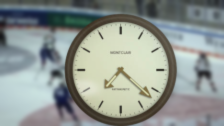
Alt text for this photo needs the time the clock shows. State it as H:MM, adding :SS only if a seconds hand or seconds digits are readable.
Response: 7:22
